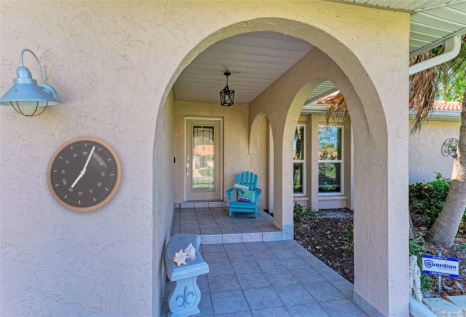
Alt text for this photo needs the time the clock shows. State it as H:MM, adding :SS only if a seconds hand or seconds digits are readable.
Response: 7:03
